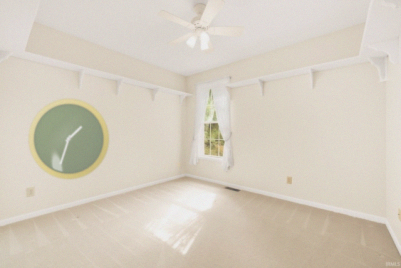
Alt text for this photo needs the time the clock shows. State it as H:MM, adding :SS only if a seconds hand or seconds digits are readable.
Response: 1:33
